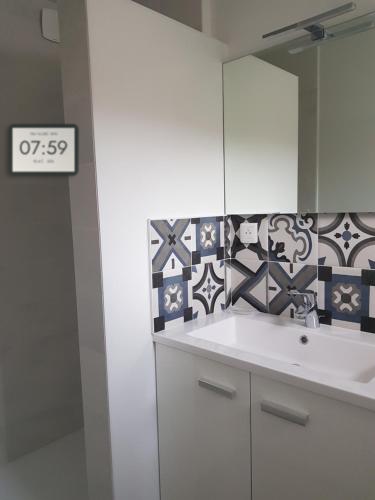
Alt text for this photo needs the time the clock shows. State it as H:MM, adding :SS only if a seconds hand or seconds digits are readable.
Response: 7:59
